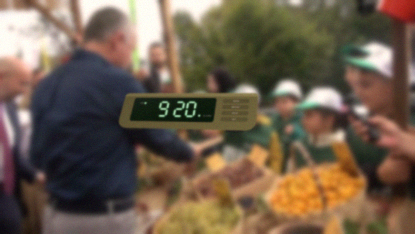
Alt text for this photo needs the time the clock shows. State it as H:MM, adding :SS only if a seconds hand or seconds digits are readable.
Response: 9:20
